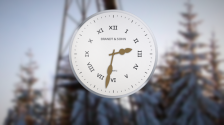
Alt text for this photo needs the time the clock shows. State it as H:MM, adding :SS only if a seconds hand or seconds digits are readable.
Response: 2:32
